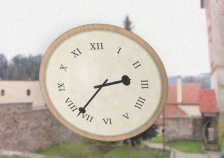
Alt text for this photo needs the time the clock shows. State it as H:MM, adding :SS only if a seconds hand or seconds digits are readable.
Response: 2:37
